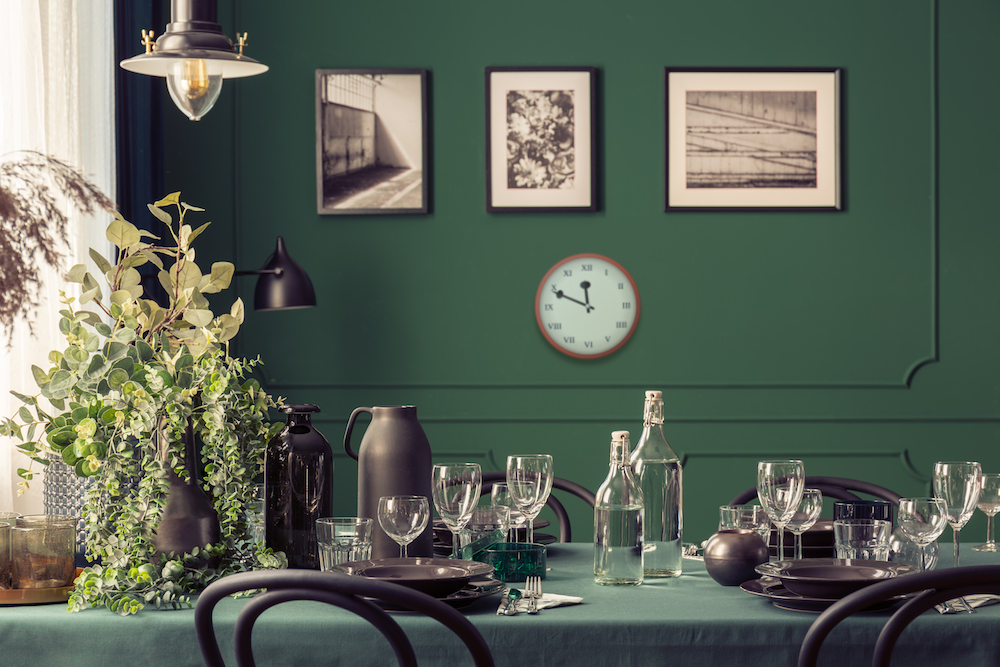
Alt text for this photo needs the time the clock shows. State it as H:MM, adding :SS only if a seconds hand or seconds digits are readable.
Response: 11:49
